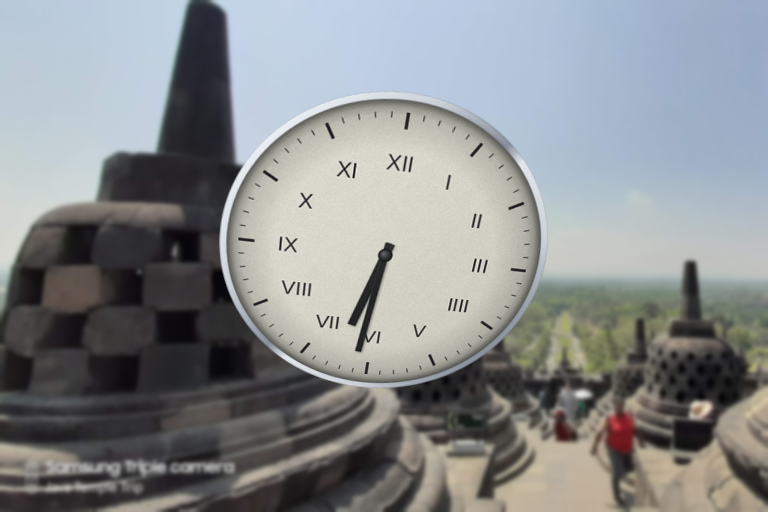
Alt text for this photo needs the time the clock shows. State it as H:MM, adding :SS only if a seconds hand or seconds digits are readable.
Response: 6:31
